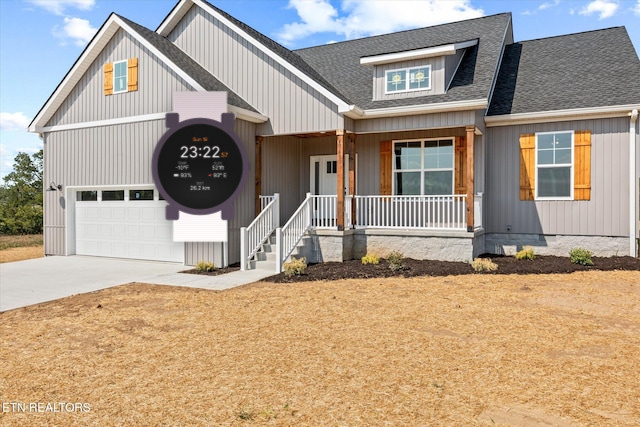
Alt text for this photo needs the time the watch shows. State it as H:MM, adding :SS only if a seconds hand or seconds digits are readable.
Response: 23:22
